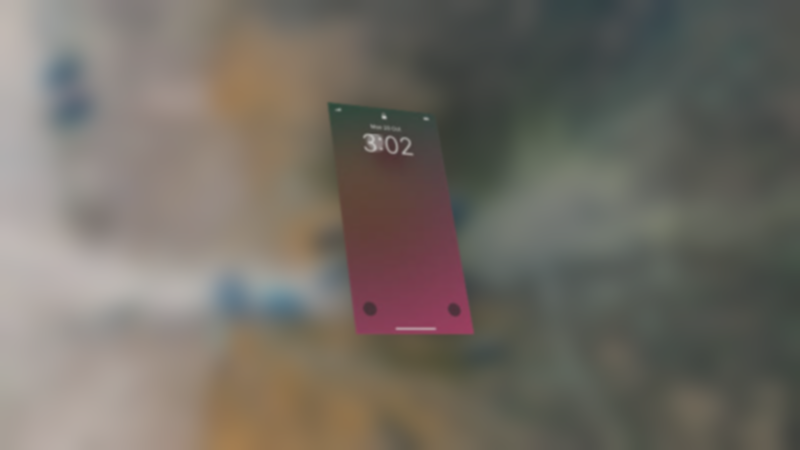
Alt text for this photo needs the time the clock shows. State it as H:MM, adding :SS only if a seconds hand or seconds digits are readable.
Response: 3:02
